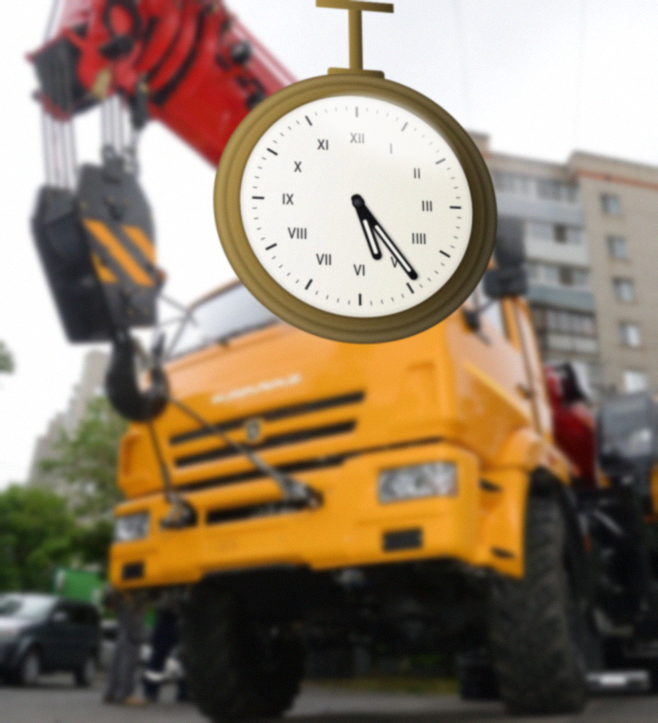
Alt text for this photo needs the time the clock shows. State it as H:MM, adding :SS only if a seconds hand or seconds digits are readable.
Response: 5:24
